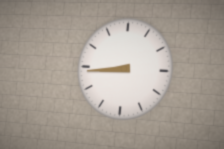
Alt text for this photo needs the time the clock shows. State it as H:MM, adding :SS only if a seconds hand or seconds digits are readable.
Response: 8:44
